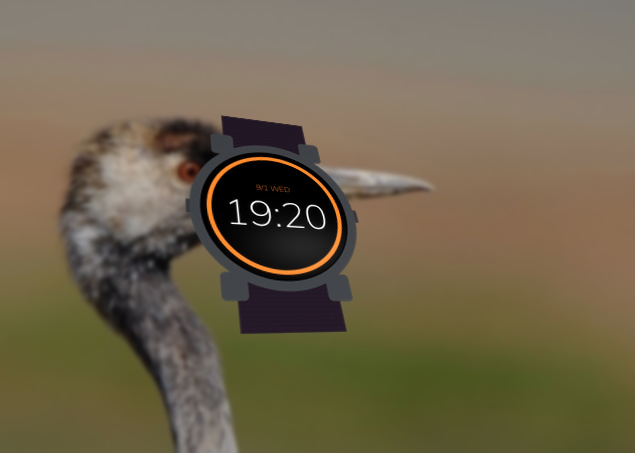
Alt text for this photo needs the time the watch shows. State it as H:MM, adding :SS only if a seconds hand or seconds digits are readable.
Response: 19:20
